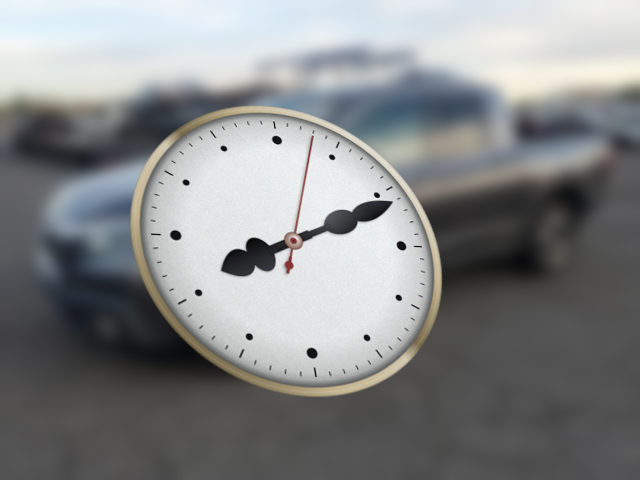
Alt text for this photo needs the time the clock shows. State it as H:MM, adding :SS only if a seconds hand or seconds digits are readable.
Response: 8:11:03
